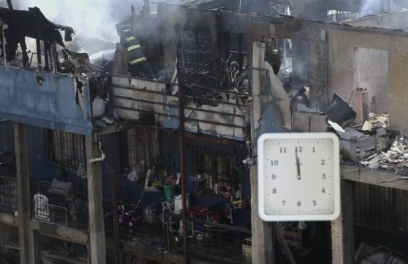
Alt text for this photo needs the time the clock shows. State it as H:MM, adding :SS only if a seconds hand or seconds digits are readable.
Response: 11:59
